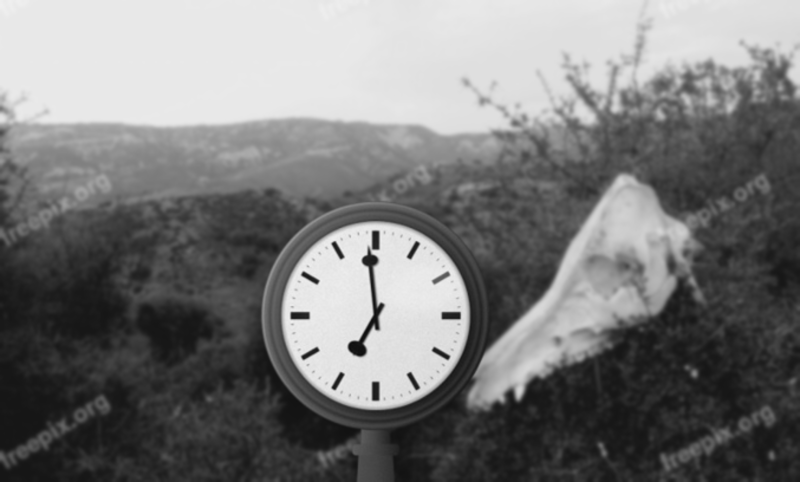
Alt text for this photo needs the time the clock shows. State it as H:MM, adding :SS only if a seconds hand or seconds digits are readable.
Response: 6:59
